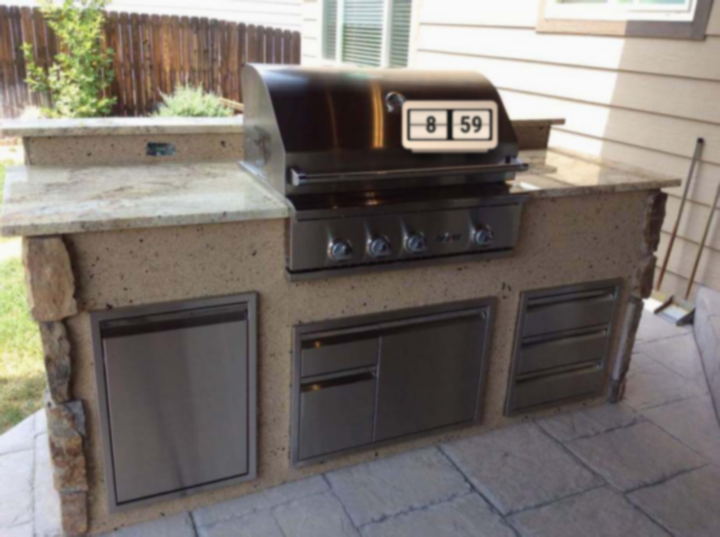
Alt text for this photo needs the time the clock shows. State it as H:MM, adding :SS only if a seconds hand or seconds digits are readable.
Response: 8:59
